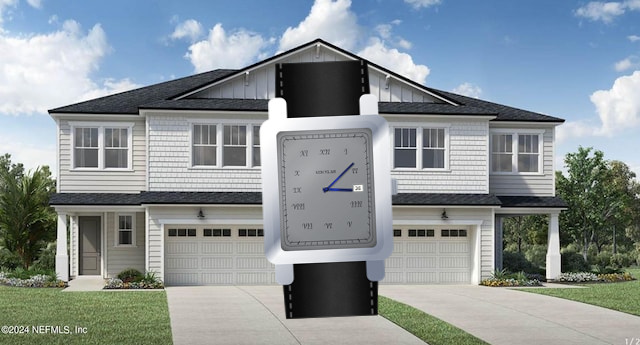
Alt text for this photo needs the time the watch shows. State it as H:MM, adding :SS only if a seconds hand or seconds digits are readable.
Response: 3:08
